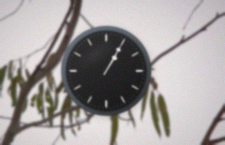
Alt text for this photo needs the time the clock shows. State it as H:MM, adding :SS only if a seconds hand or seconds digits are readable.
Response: 1:05
